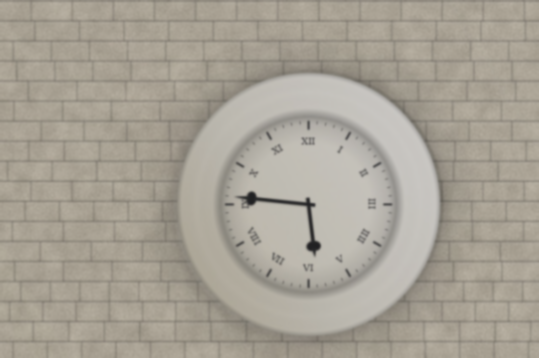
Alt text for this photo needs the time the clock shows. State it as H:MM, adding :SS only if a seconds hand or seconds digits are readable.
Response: 5:46
